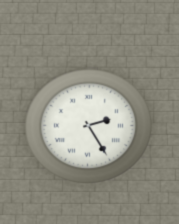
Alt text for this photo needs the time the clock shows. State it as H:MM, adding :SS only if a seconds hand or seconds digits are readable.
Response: 2:25
